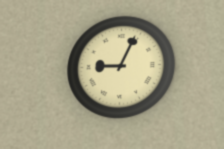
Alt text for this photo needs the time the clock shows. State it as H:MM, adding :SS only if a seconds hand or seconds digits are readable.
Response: 9:04
